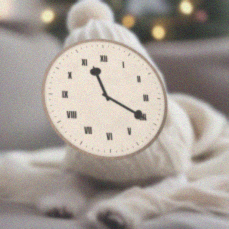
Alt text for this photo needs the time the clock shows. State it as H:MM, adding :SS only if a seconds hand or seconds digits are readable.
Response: 11:20
